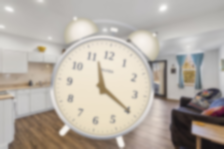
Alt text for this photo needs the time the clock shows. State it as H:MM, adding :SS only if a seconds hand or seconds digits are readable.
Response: 11:20
